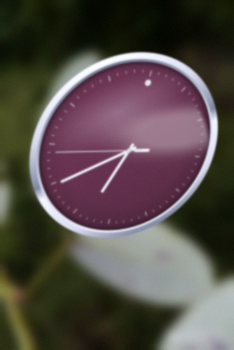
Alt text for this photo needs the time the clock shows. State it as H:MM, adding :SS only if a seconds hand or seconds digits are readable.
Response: 6:39:44
